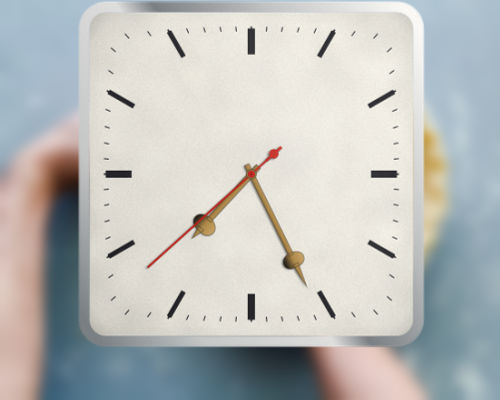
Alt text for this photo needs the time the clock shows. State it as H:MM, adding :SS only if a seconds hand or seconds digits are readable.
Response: 7:25:38
